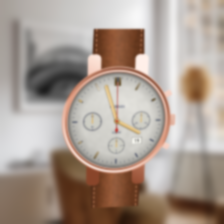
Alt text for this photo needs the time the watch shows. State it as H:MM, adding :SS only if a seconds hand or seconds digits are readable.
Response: 3:57
